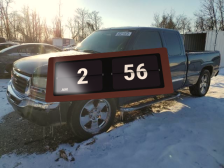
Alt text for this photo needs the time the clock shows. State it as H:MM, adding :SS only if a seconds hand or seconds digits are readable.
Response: 2:56
